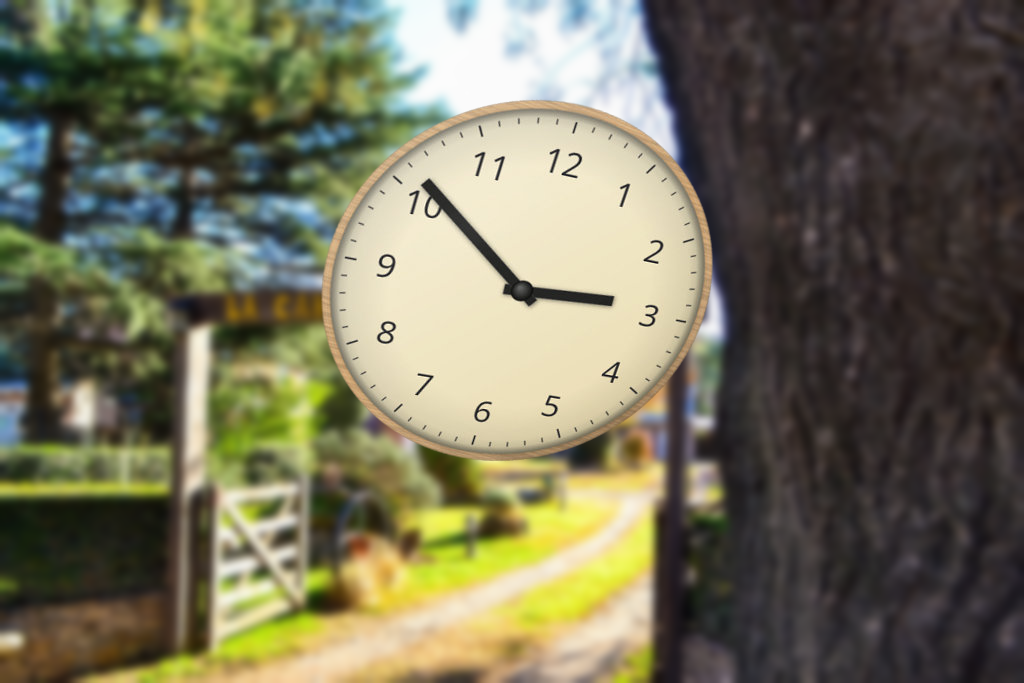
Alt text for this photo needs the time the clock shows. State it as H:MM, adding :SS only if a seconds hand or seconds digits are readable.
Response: 2:51
